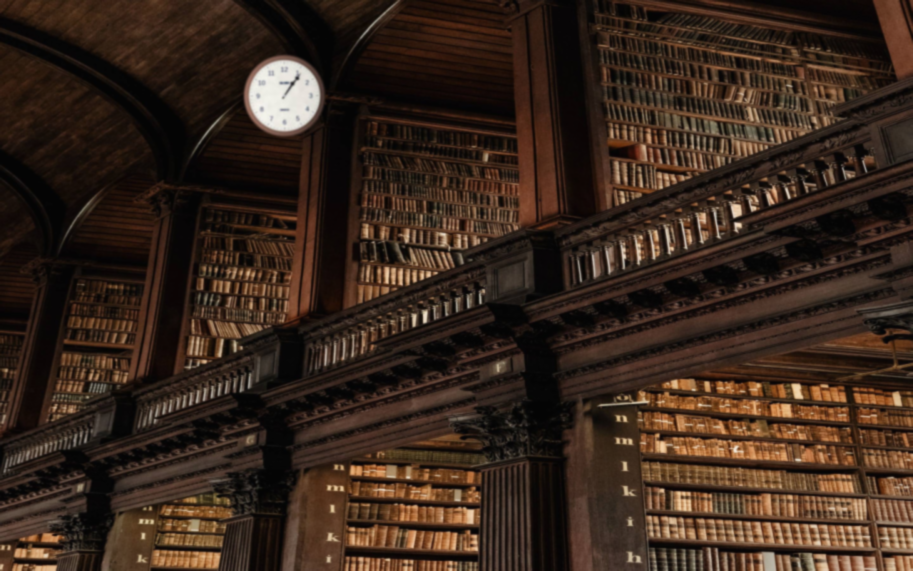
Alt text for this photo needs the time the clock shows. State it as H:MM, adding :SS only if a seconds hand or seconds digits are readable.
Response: 1:06
